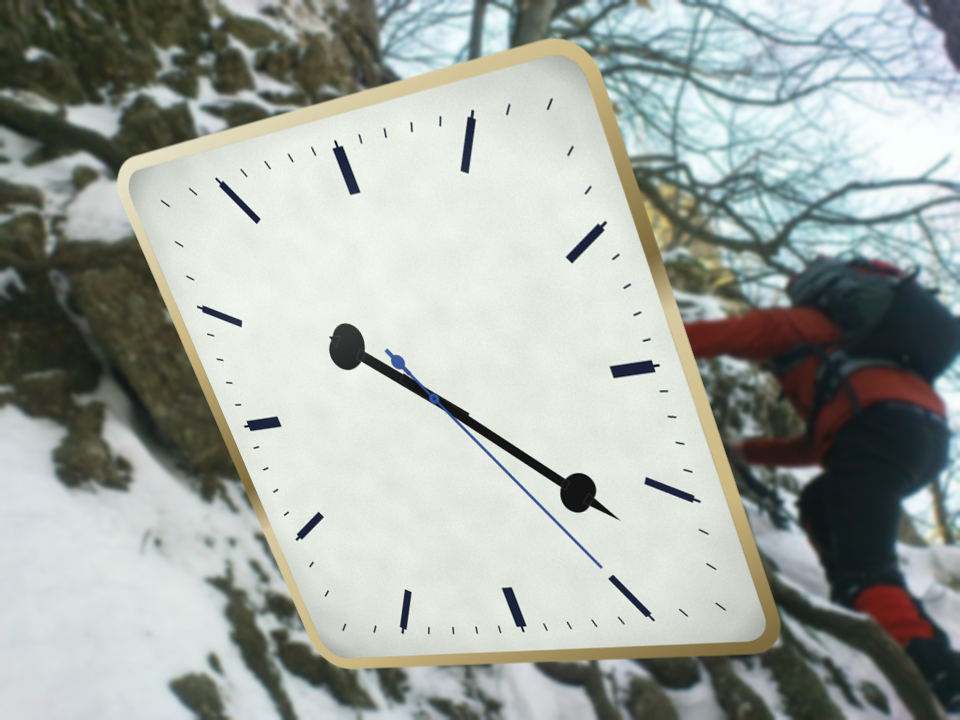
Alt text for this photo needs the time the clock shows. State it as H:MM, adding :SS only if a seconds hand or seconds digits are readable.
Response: 10:22:25
